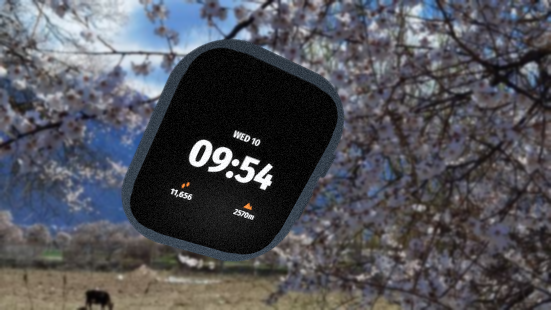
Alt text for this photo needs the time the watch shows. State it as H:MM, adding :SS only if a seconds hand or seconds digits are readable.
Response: 9:54
